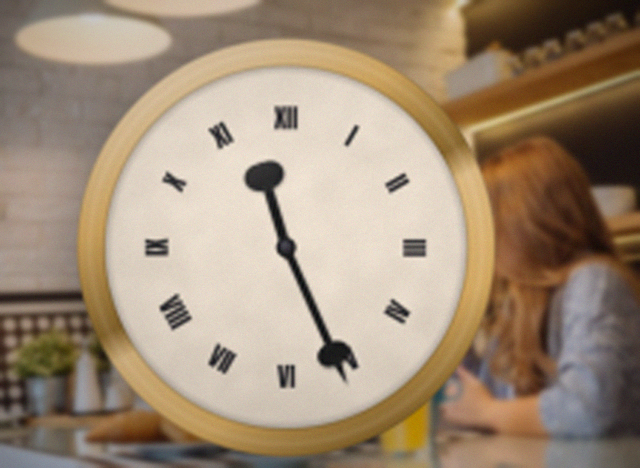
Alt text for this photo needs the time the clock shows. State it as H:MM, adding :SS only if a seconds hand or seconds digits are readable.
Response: 11:26
